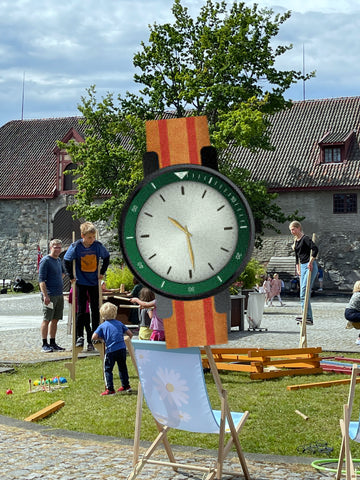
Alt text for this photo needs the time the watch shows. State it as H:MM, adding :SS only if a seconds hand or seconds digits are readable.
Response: 10:29
